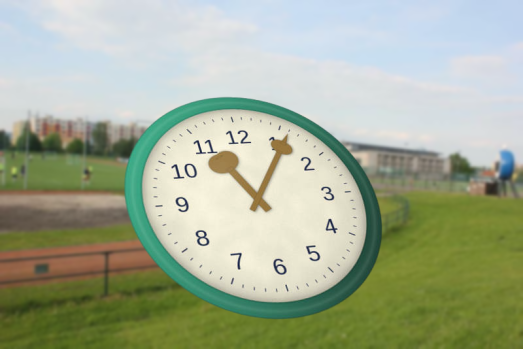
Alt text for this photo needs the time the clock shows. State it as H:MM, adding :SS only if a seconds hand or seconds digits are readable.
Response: 11:06
